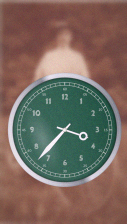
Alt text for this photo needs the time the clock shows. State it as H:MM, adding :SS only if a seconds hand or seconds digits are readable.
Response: 3:37
